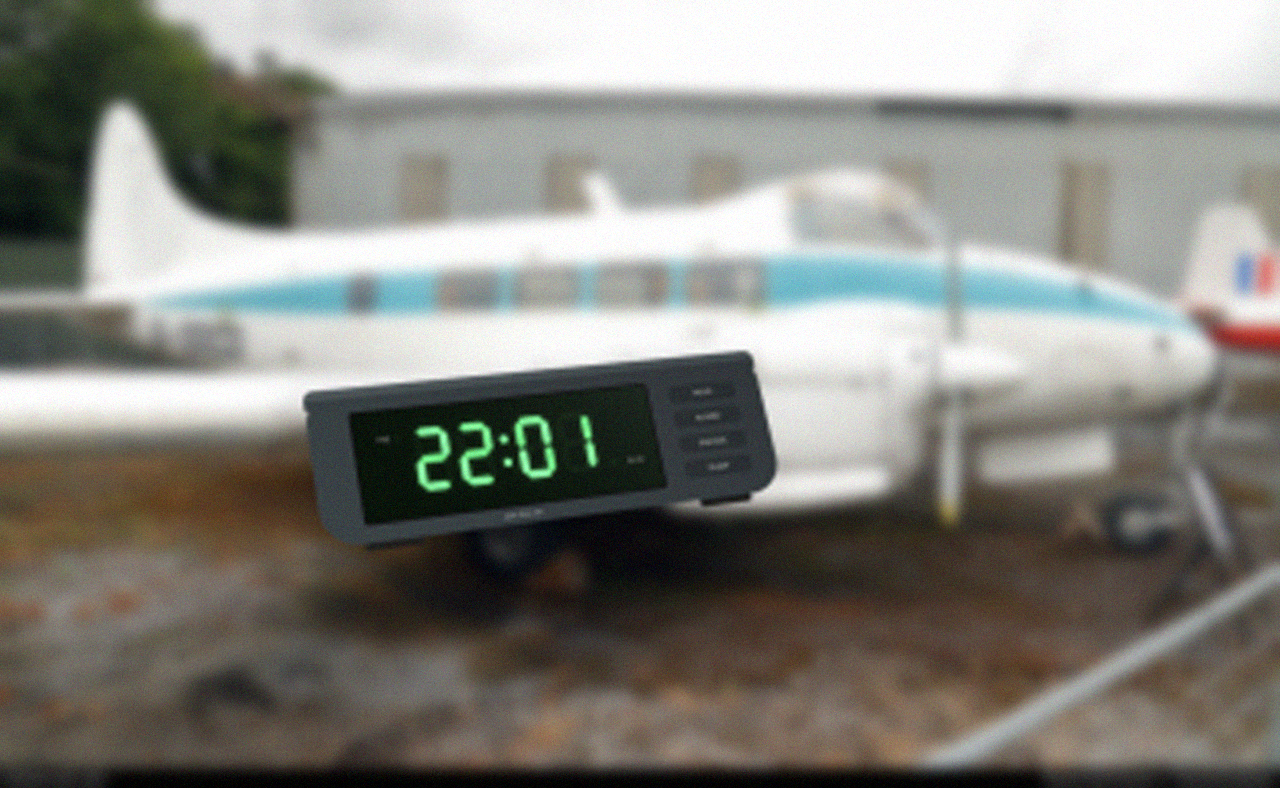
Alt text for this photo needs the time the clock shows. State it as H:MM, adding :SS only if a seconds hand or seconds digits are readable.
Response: 22:01
